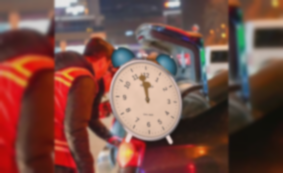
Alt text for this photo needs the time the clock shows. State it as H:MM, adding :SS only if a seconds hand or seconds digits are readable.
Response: 11:58
